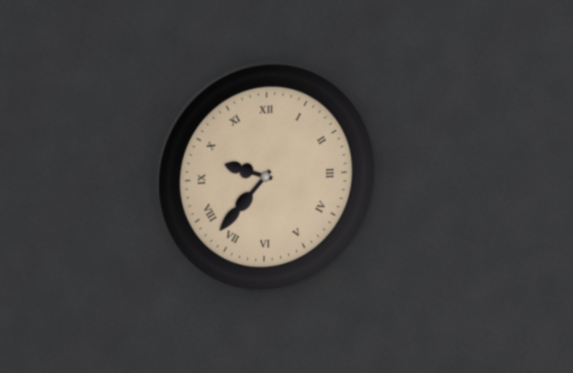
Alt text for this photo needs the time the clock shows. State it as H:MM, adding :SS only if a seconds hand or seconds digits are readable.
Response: 9:37
